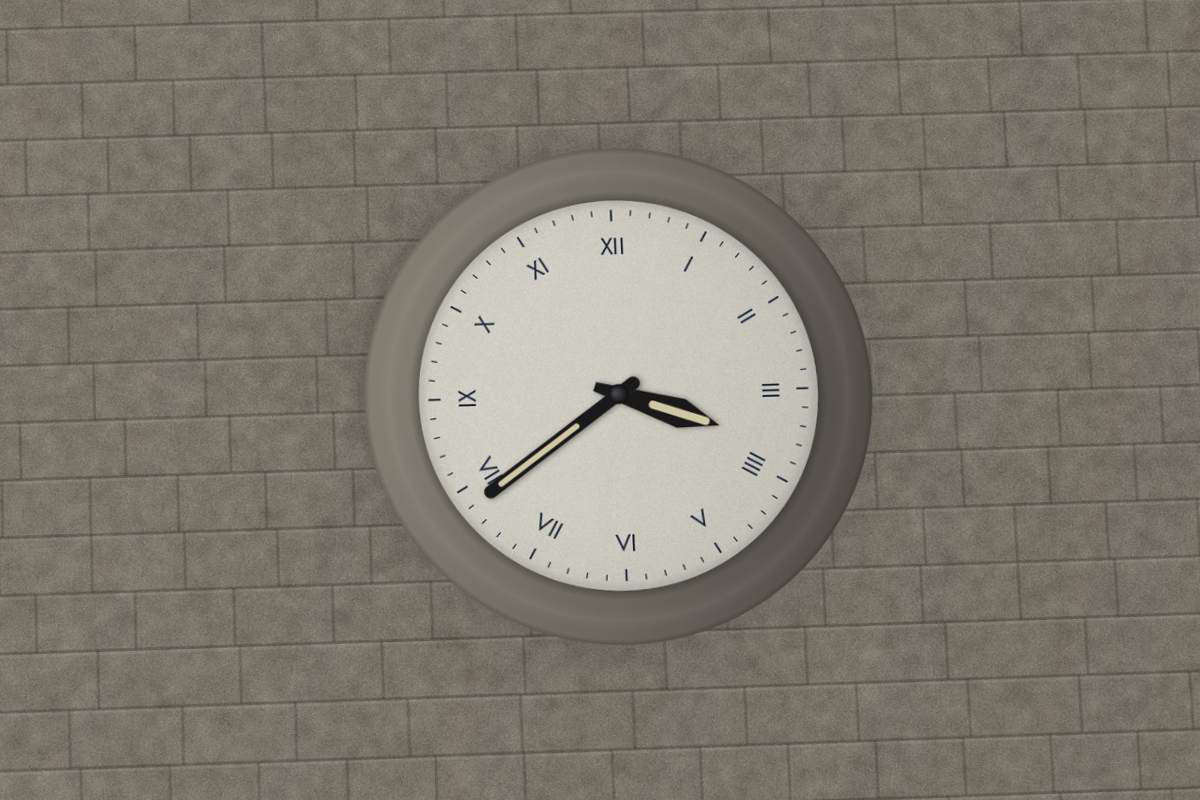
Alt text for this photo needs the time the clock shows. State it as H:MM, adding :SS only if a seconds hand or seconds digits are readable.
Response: 3:39
